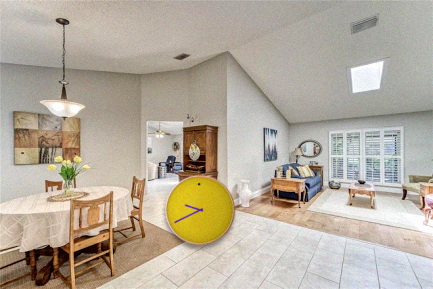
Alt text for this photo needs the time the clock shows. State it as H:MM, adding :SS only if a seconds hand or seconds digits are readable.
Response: 9:41
